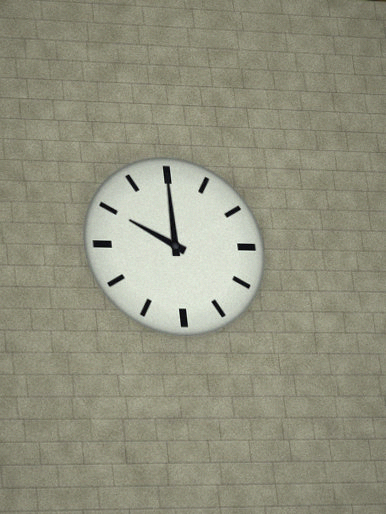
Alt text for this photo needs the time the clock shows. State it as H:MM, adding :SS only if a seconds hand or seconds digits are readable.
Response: 10:00
